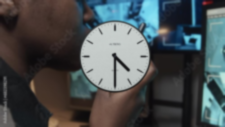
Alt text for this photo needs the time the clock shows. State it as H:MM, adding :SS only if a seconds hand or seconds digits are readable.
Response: 4:30
